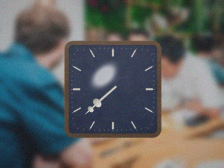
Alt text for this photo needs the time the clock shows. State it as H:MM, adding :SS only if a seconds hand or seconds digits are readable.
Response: 7:38
